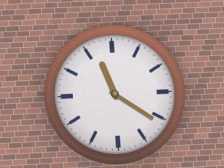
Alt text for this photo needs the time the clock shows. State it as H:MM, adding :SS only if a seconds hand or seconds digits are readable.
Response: 11:21
